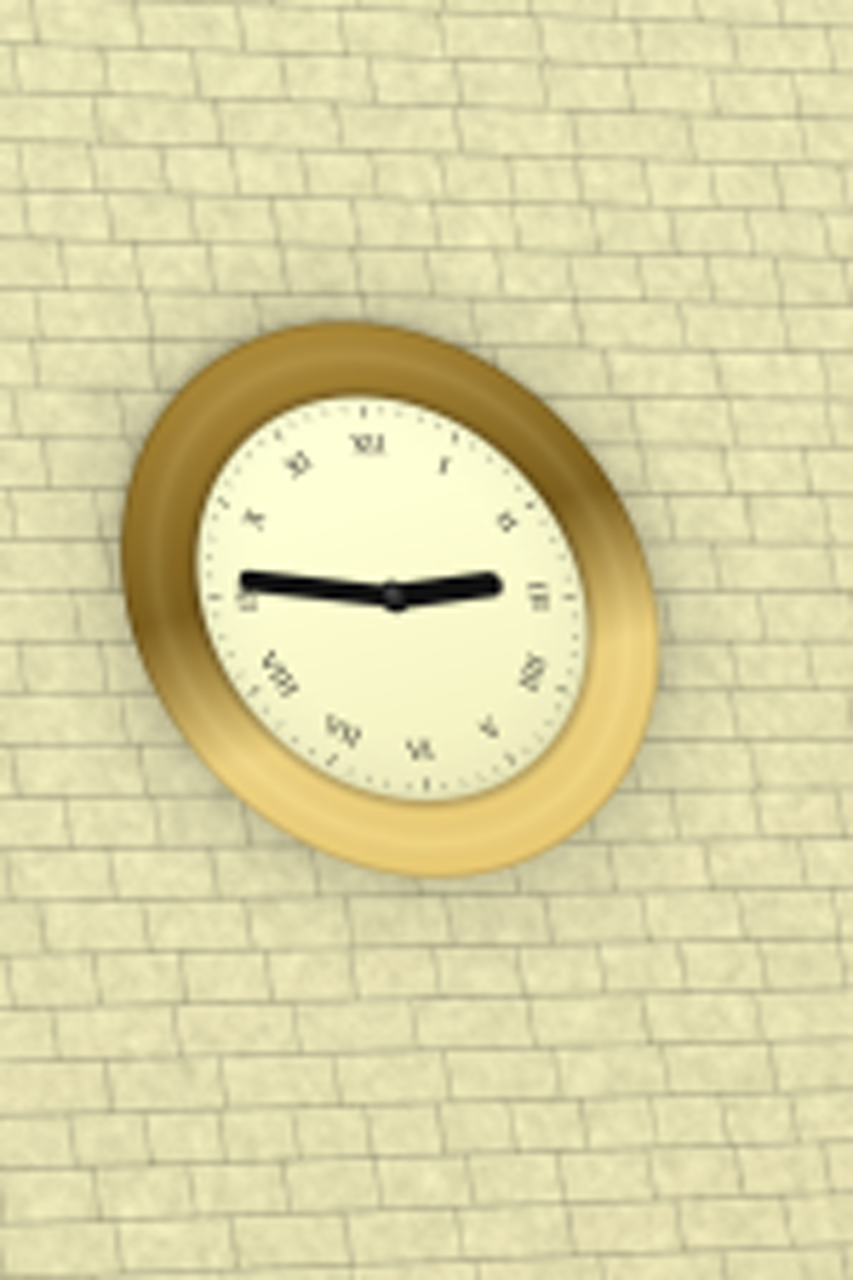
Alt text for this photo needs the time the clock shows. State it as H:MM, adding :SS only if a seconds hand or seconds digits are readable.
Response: 2:46
